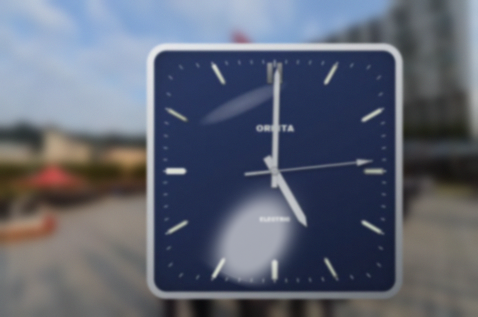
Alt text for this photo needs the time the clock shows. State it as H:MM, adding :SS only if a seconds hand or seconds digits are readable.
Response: 5:00:14
